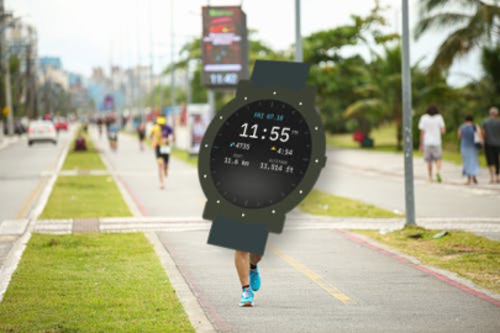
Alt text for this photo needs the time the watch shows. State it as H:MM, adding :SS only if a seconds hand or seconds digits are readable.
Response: 11:55
